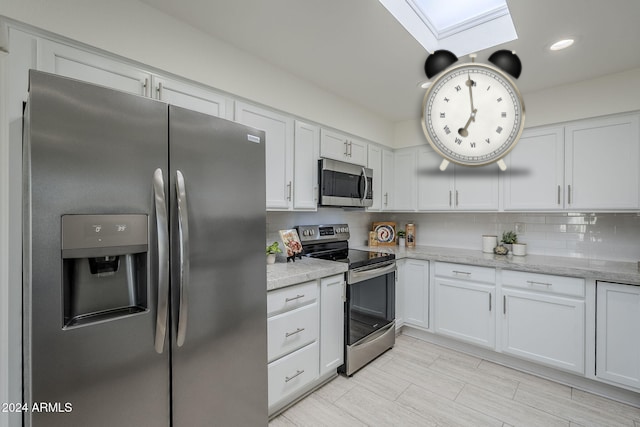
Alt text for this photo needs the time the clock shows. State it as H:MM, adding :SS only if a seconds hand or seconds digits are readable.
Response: 6:59
